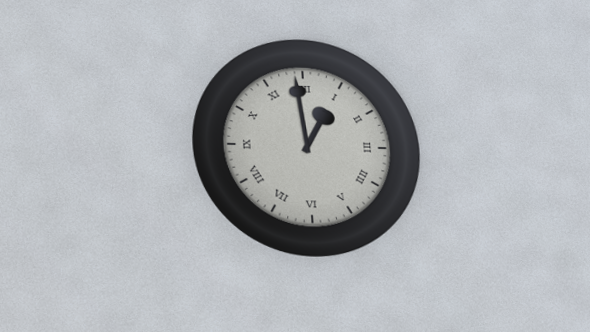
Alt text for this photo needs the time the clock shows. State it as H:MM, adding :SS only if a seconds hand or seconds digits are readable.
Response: 12:59
